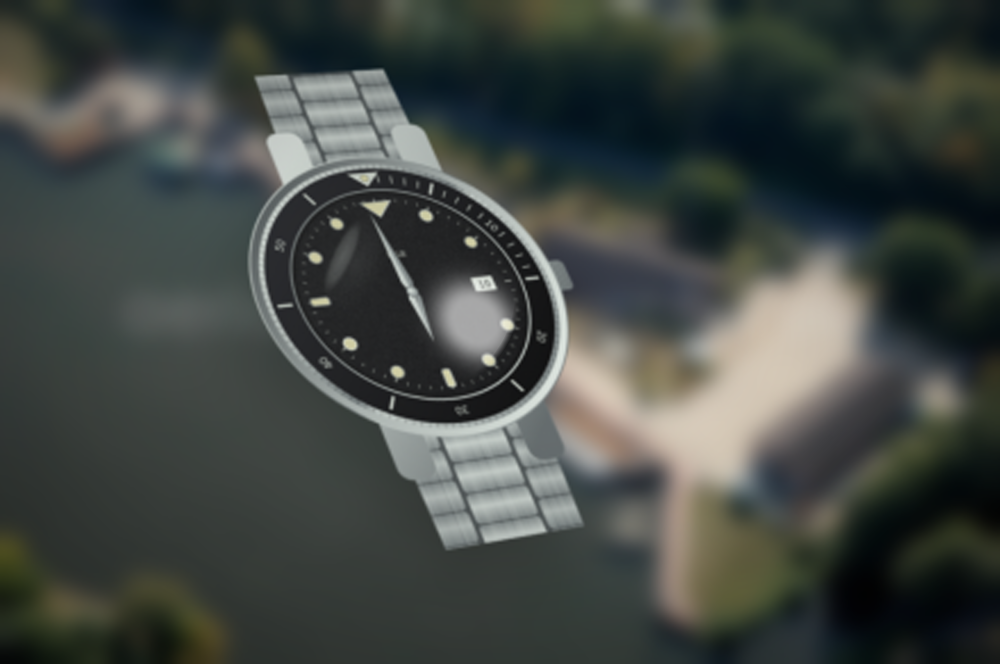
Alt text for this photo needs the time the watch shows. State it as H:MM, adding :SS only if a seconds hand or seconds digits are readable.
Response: 5:59
